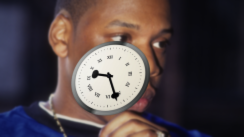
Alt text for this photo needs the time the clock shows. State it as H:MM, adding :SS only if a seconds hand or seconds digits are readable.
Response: 9:27
